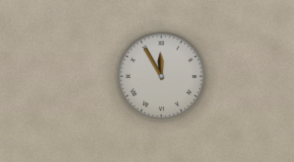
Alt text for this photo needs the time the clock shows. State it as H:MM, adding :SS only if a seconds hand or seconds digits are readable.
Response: 11:55
